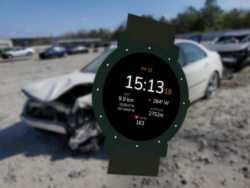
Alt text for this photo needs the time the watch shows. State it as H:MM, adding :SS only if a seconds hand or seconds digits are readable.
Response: 15:13
